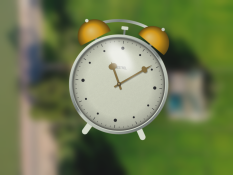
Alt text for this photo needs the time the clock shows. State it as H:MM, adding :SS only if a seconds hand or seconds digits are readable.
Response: 11:09
